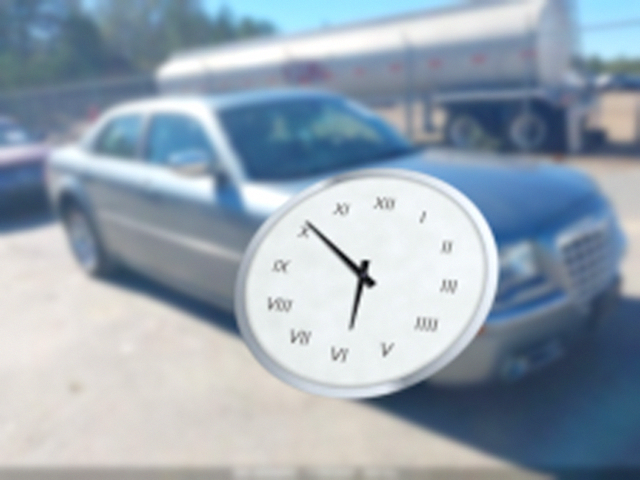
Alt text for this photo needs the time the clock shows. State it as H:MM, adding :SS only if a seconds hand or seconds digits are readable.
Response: 5:51
